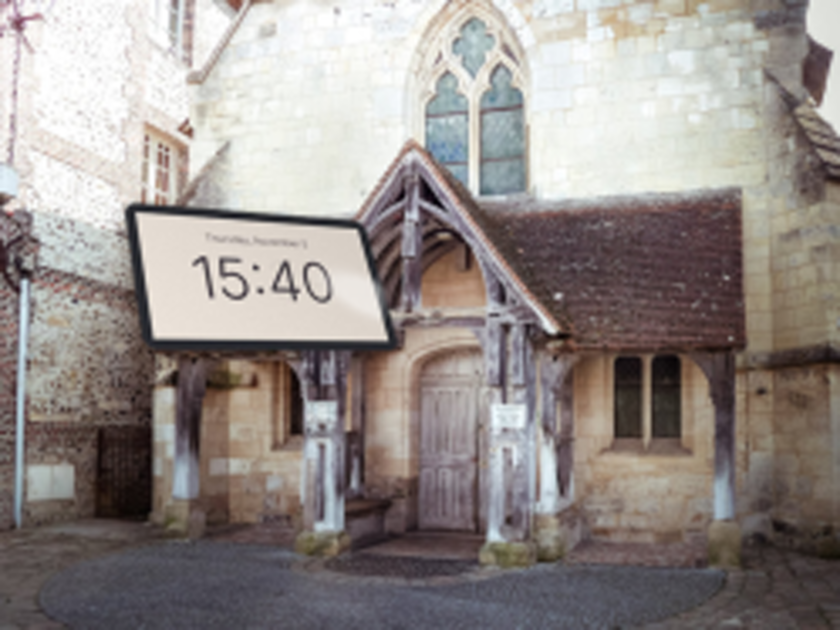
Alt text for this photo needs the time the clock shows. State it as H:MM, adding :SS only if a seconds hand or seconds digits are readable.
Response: 15:40
